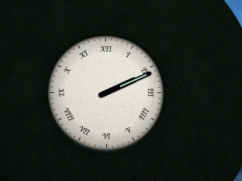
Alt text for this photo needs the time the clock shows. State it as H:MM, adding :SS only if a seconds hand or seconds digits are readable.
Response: 2:11
